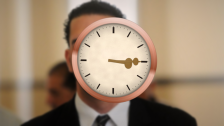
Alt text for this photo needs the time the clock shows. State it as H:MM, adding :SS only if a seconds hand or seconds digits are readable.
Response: 3:15
